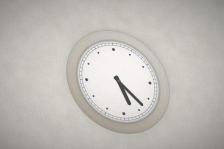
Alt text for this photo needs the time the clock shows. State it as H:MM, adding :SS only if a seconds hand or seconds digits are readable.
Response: 5:23
